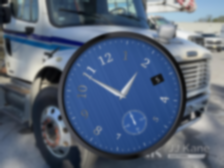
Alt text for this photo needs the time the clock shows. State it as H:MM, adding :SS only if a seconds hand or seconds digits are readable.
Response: 1:54
